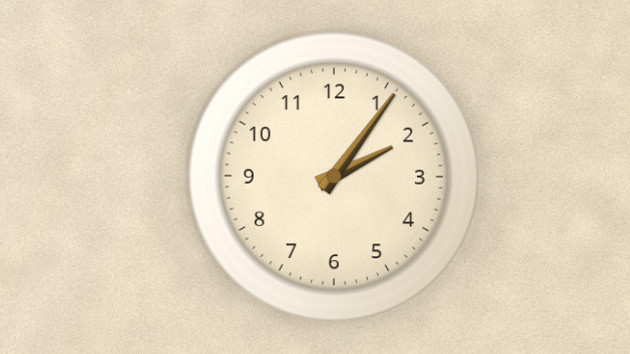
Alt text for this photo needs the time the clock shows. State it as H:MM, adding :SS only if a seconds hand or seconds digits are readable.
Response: 2:06
